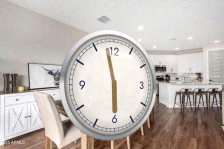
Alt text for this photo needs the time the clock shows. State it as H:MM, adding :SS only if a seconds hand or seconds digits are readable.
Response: 5:58
